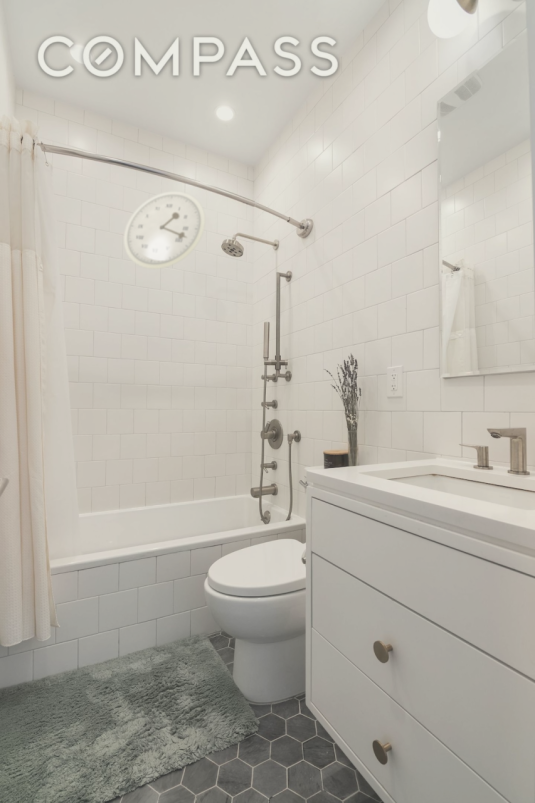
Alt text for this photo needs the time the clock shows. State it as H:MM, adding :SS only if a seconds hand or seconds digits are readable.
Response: 1:18
